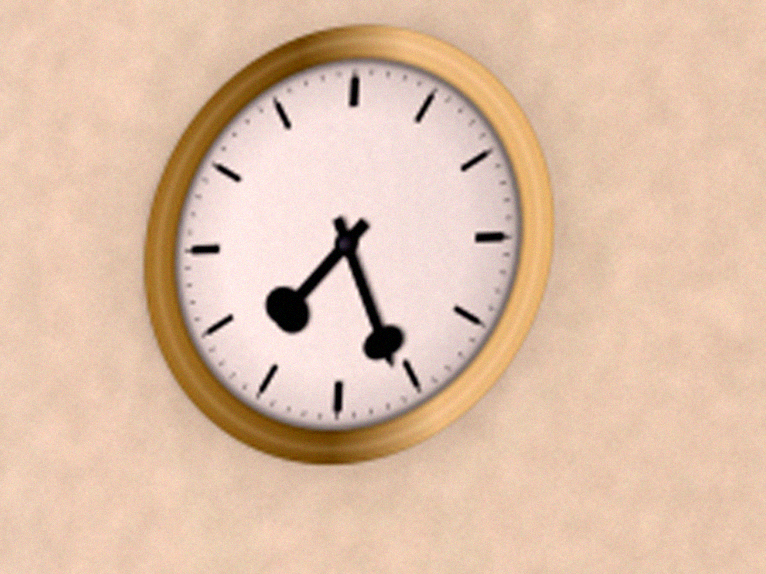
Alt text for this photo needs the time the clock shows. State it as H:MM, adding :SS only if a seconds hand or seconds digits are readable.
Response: 7:26
